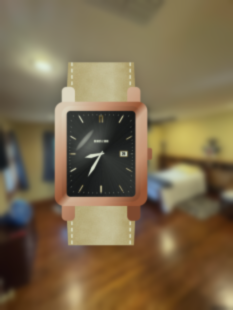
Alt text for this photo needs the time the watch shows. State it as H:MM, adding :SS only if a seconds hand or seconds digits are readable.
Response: 8:35
